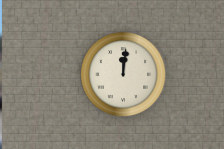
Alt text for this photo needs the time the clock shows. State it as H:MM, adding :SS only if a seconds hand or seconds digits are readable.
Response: 12:01
